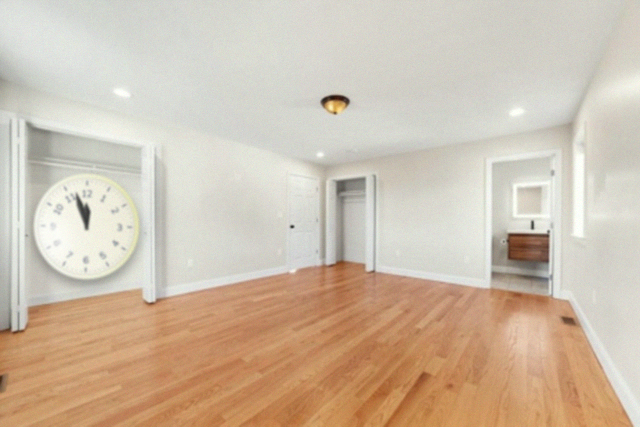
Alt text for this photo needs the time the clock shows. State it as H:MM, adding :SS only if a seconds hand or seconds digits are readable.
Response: 11:57
